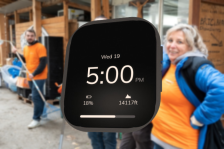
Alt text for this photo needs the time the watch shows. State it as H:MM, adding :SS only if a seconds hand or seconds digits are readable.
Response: 5:00
